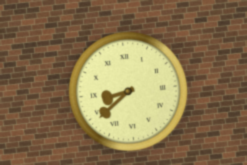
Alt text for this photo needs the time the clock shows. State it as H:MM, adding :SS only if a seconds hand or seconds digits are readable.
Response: 8:39
